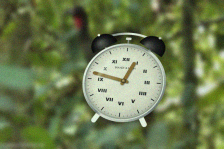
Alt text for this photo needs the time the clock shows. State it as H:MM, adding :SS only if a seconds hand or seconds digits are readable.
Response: 12:47
